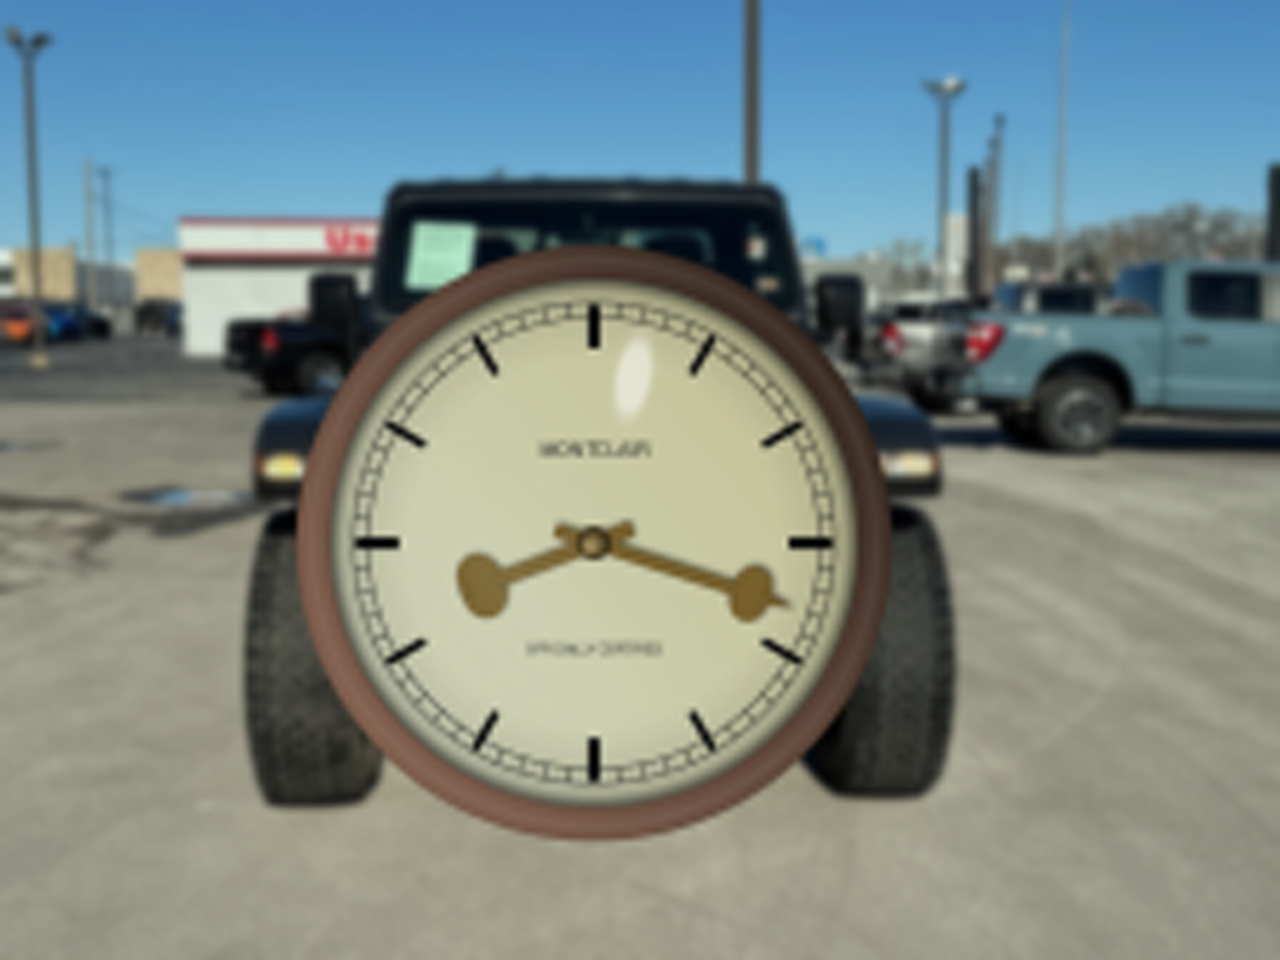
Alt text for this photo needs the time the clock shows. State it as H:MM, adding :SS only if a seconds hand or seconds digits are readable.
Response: 8:18
